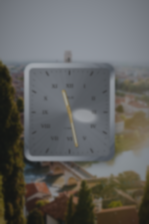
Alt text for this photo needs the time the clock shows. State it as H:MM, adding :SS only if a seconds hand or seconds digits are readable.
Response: 11:28
